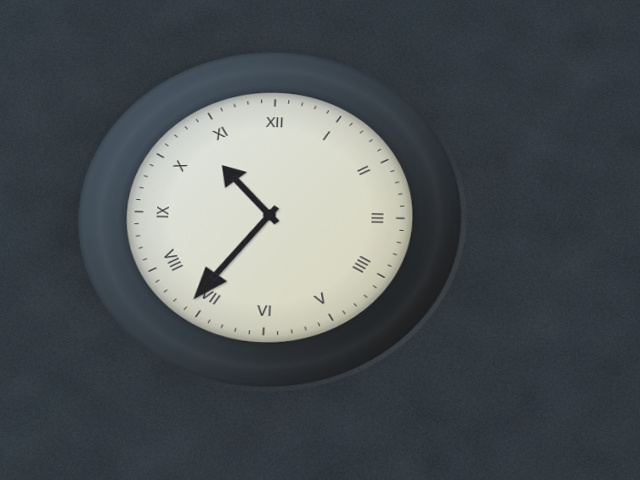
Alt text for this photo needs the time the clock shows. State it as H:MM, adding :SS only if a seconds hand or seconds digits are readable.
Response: 10:36
